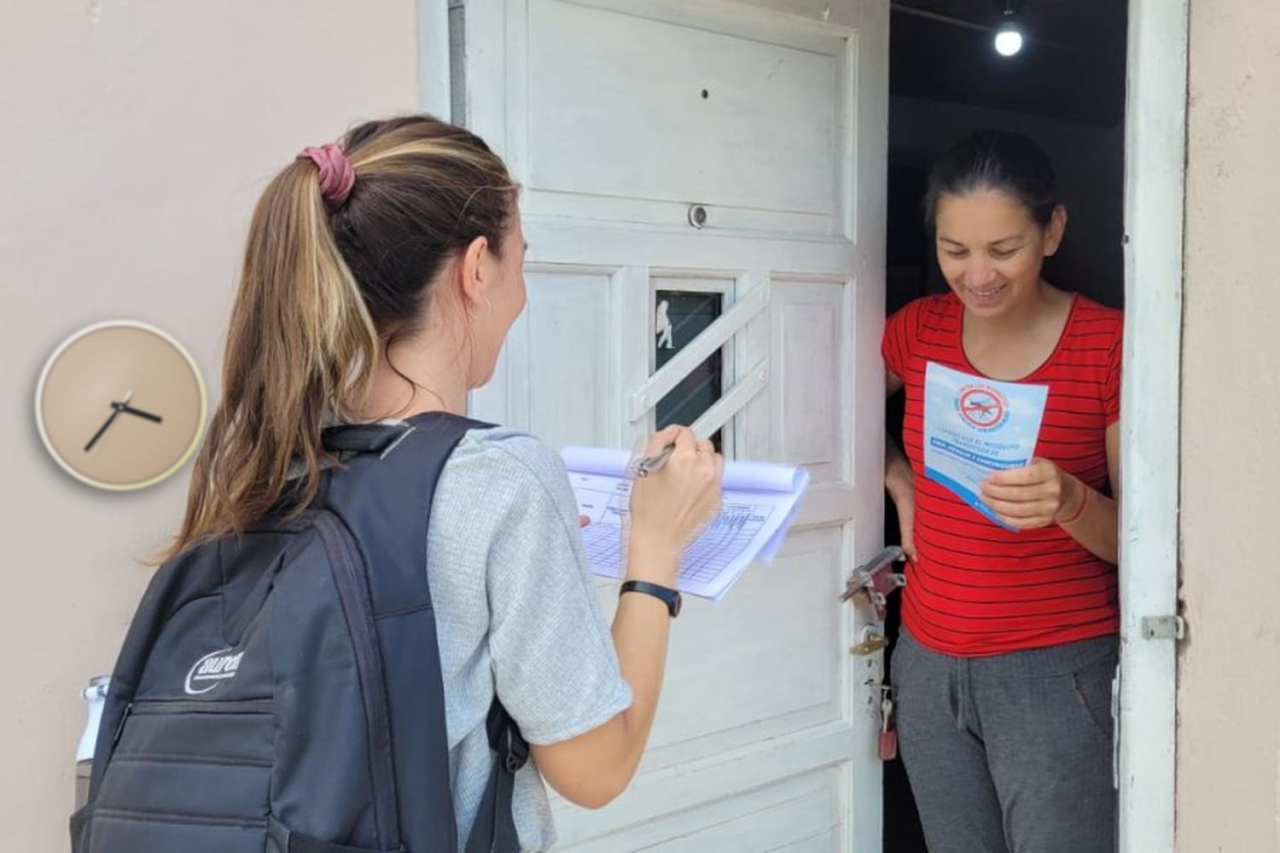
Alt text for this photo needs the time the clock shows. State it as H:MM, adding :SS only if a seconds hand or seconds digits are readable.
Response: 3:36:35
